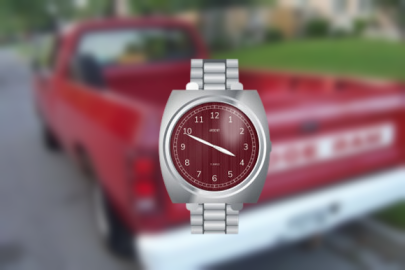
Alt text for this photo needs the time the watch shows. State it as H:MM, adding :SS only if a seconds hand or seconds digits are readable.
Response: 3:49
